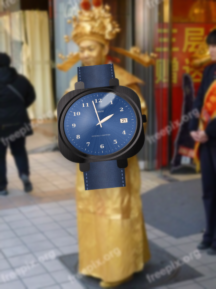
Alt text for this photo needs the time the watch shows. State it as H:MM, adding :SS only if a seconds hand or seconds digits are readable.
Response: 1:58
